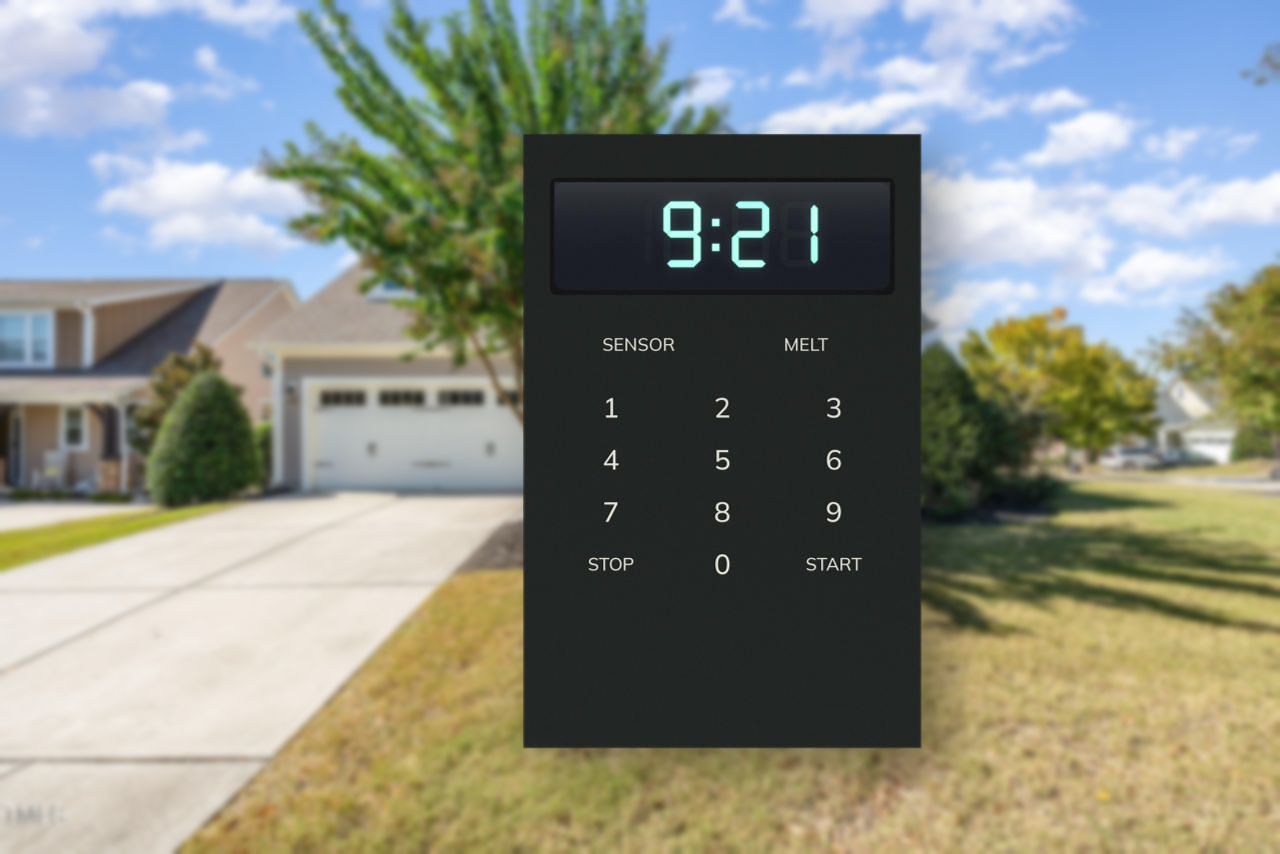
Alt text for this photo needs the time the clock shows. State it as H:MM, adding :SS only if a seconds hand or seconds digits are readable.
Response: 9:21
